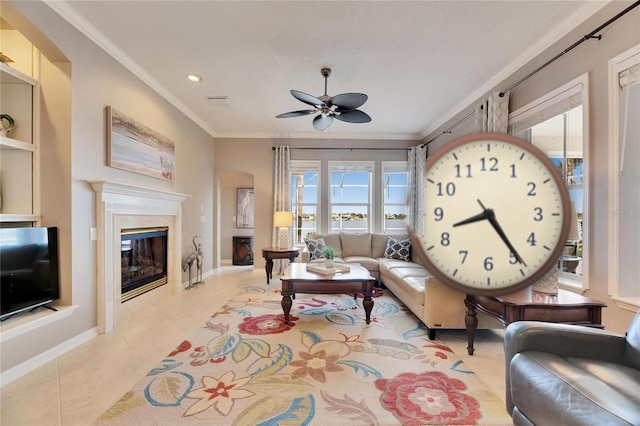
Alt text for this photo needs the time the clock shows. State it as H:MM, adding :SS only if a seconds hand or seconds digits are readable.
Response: 8:24:24
